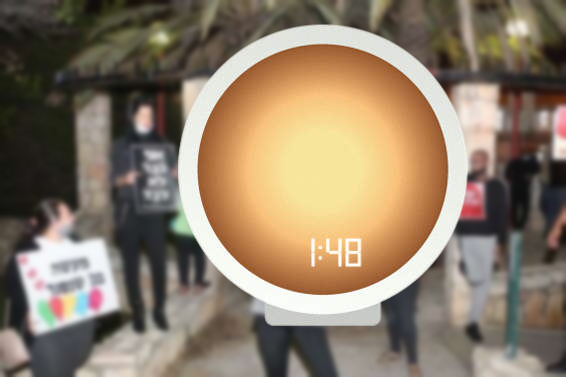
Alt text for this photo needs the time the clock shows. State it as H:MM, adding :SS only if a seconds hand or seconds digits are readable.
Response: 1:48
